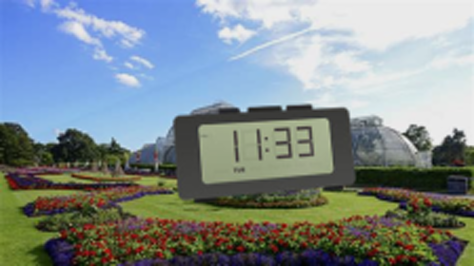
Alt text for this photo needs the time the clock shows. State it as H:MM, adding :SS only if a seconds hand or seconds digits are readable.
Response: 11:33
